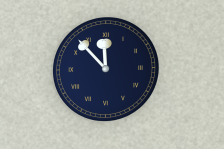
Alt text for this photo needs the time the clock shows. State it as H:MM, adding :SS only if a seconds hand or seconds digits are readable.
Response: 11:53
